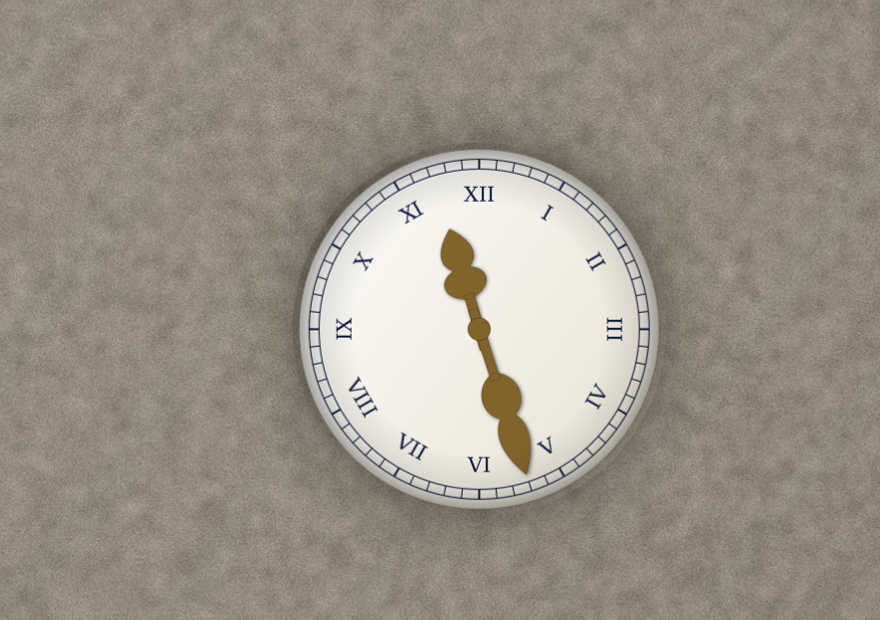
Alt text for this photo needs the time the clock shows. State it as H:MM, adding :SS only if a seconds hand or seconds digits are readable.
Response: 11:27
